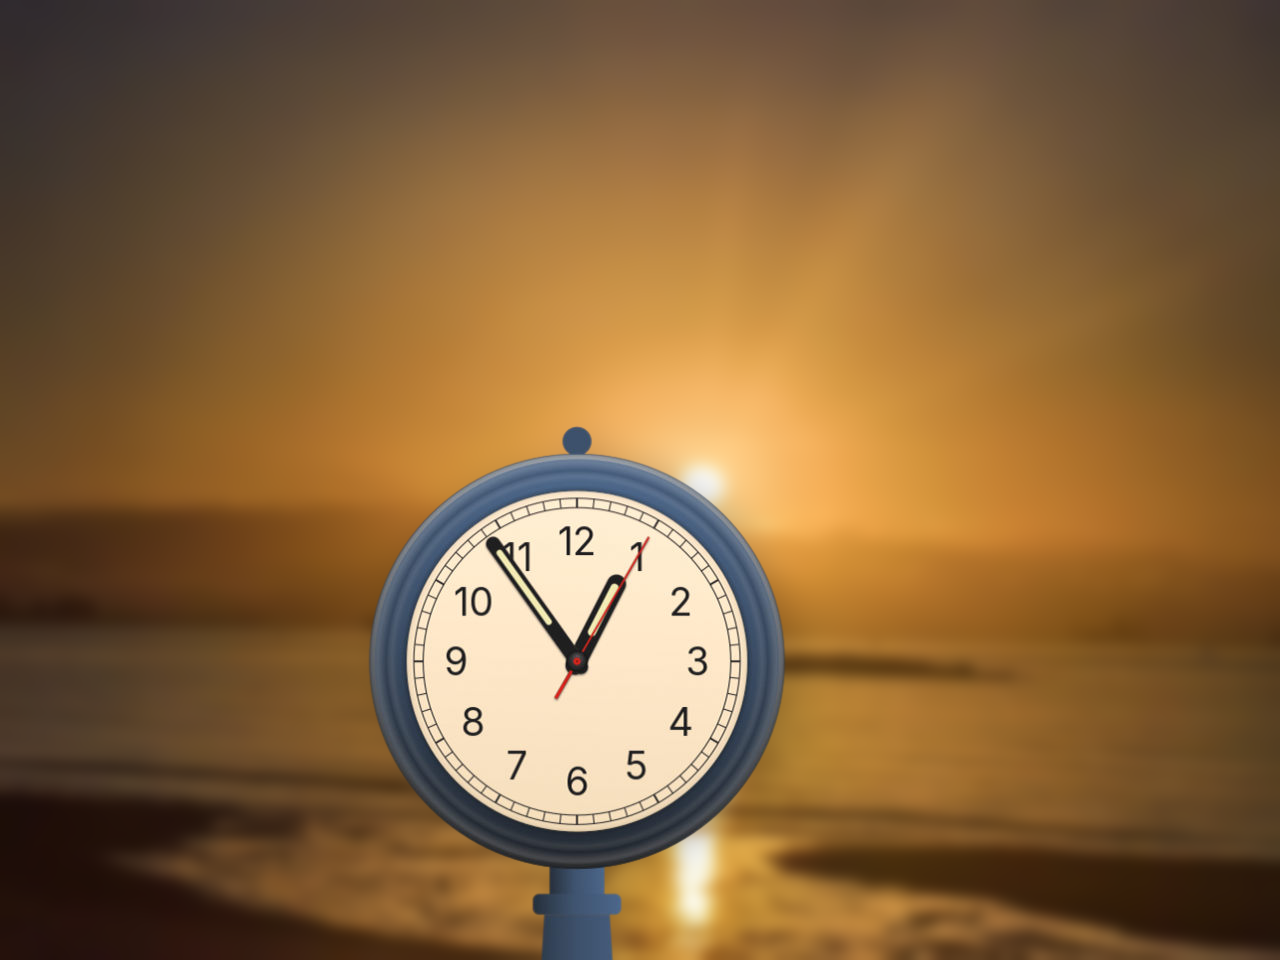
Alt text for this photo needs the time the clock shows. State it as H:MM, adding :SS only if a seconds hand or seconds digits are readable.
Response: 12:54:05
